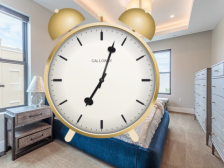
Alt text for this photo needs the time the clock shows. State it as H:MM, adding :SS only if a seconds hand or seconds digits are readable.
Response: 7:03
